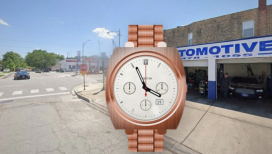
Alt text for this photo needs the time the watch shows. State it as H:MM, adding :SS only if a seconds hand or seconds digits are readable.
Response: 3:56
